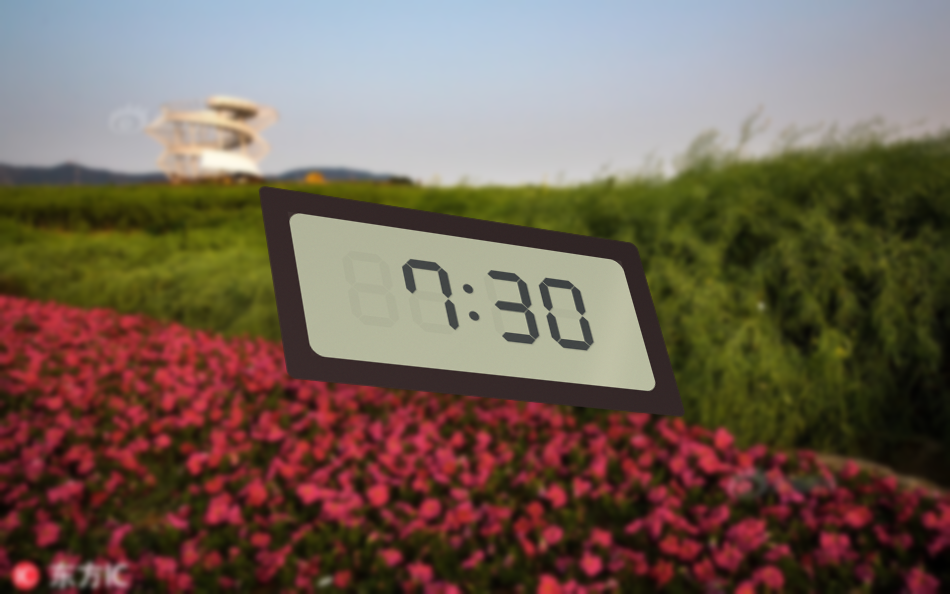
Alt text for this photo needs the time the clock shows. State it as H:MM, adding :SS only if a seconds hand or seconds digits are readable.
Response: 7:30
